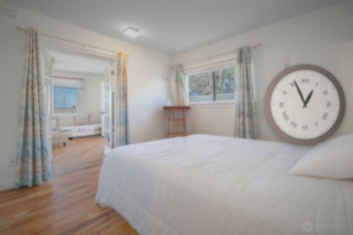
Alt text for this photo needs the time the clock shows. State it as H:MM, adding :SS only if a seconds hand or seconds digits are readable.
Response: 12:56
